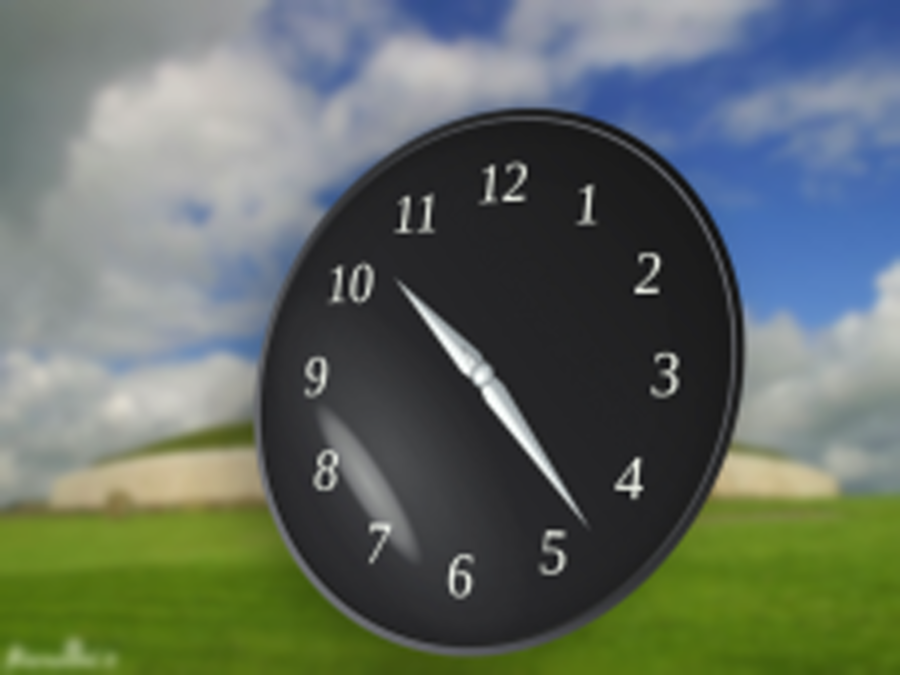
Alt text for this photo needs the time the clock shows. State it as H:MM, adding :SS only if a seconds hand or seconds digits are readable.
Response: 10:23
